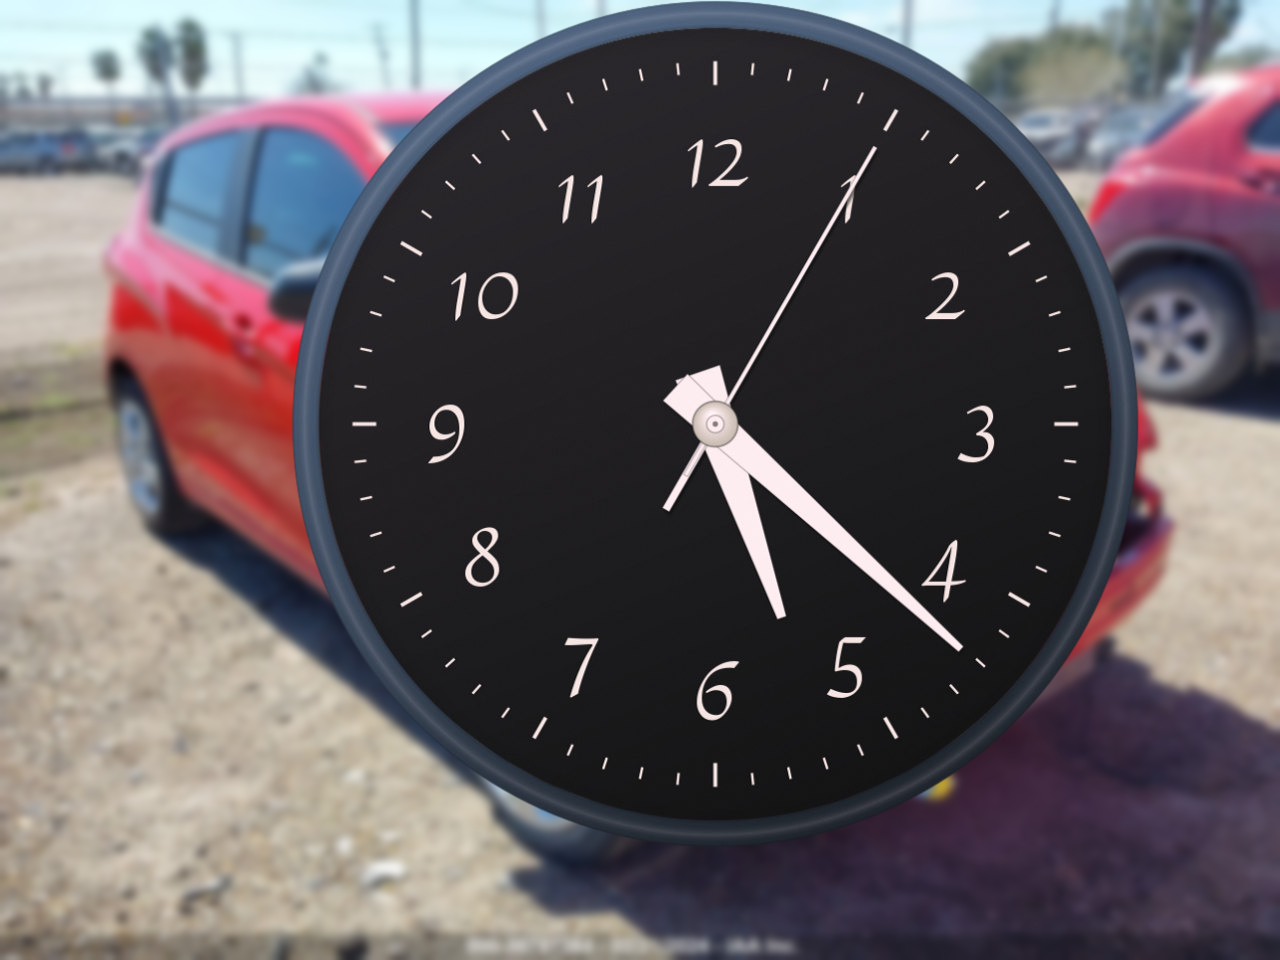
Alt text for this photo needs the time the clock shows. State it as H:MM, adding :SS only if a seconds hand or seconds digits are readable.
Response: 5:22:05
